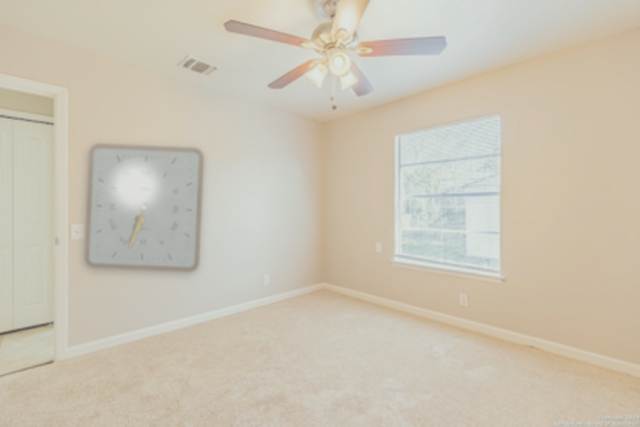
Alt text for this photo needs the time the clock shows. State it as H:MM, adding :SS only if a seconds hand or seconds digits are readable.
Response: 6:33
